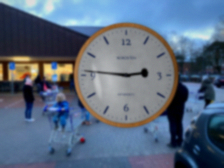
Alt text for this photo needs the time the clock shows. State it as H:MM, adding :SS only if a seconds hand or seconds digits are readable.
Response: 2:46
